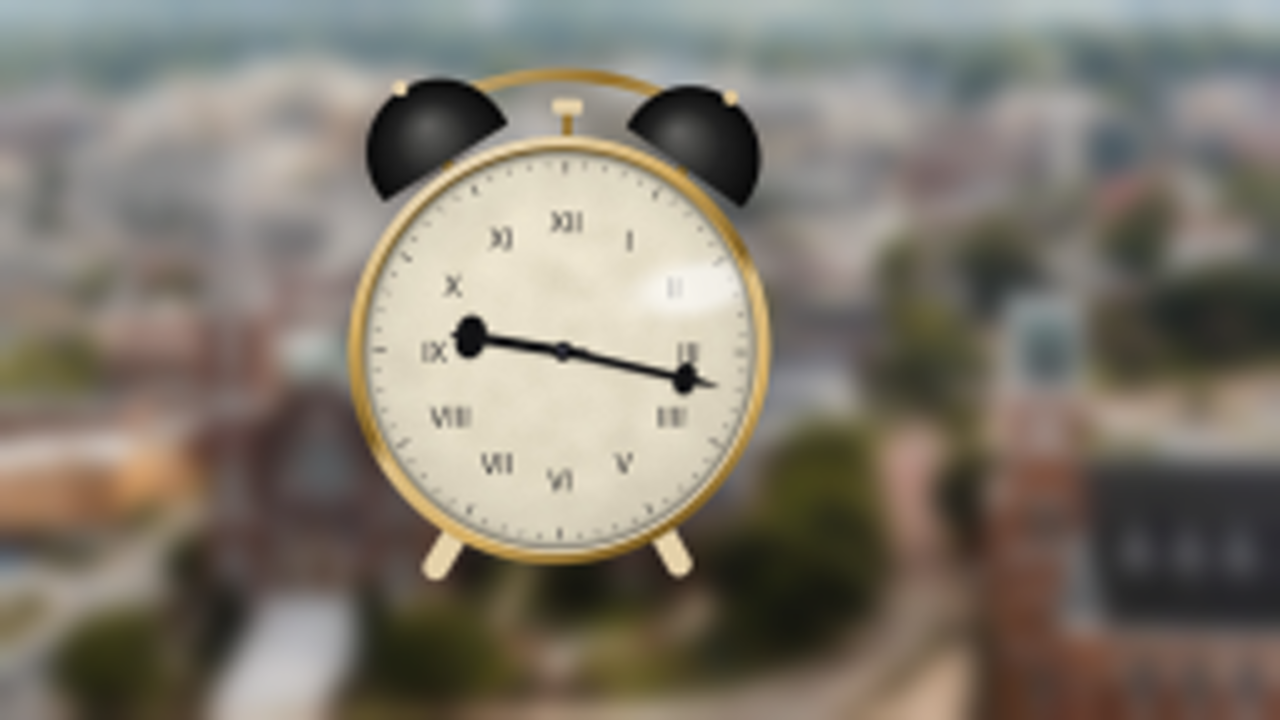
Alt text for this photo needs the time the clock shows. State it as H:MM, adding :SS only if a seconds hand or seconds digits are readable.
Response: 9:17
